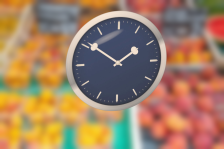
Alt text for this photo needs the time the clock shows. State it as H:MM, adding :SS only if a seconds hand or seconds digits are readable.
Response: 1:51
